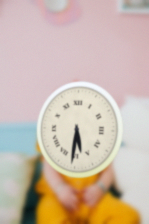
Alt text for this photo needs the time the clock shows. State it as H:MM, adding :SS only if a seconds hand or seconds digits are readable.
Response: 5:31
